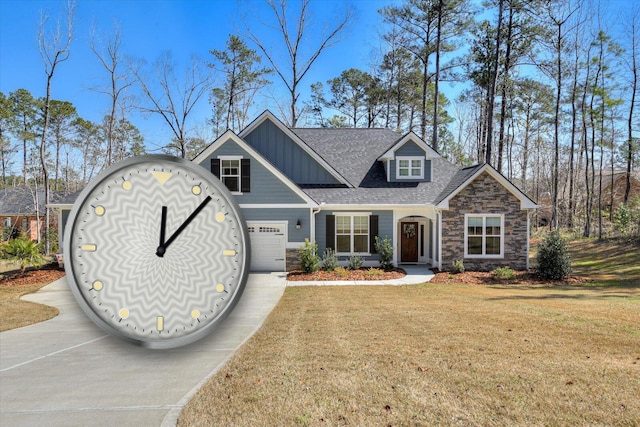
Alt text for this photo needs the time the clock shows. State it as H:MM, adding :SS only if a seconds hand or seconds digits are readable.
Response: 12:07
